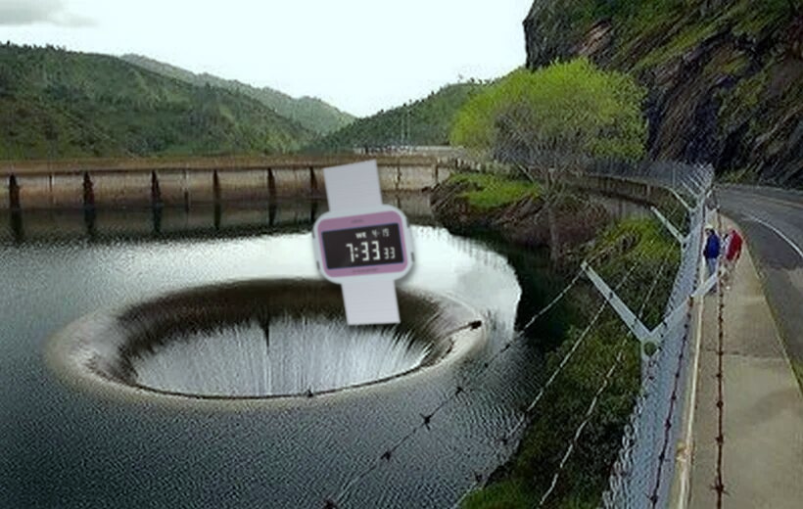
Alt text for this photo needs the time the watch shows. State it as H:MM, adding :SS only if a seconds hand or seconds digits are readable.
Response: 7:33
